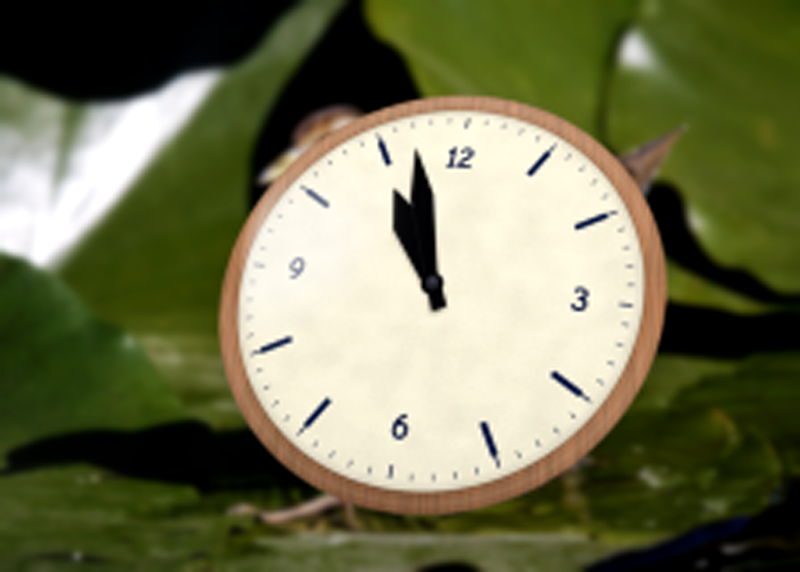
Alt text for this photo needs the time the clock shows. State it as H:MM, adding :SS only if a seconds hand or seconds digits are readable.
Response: 10:57
